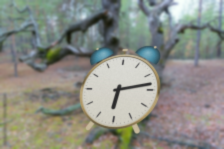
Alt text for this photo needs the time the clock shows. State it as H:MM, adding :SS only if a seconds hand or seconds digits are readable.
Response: 6:13
